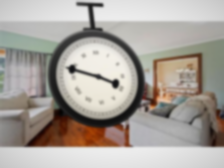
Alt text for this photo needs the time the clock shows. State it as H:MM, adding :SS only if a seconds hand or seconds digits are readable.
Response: 3:48
